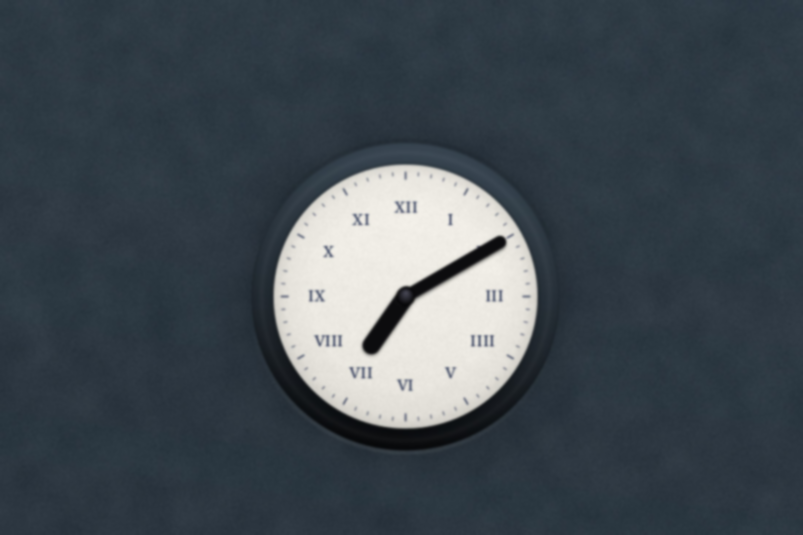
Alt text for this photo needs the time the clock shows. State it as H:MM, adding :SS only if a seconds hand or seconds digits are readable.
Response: 7:10
